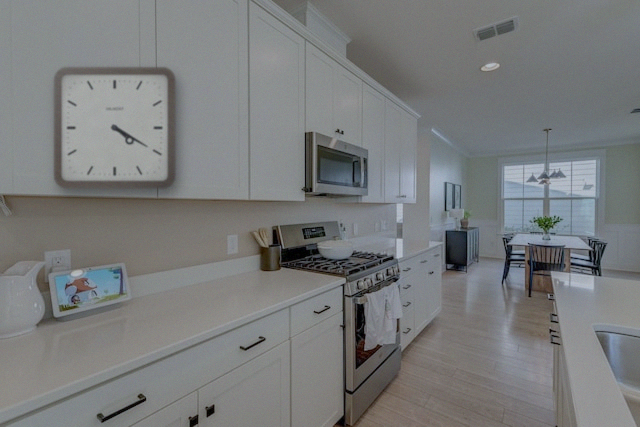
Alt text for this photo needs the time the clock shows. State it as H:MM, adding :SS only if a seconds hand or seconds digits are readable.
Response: 4:20
